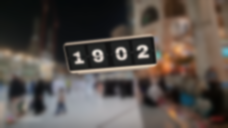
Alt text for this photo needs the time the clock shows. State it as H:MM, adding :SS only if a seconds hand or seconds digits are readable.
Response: 19:02
